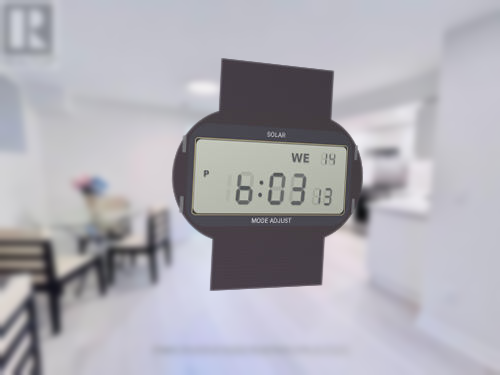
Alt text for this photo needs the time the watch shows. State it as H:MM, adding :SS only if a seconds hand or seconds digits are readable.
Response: 6:03:13
